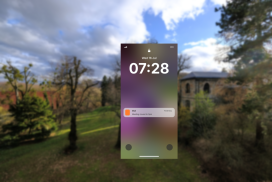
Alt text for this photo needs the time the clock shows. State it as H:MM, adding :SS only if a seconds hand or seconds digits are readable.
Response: 7:28
